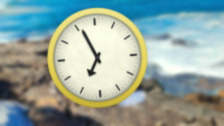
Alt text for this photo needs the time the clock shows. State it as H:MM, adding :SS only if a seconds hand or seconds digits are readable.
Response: 6:56
